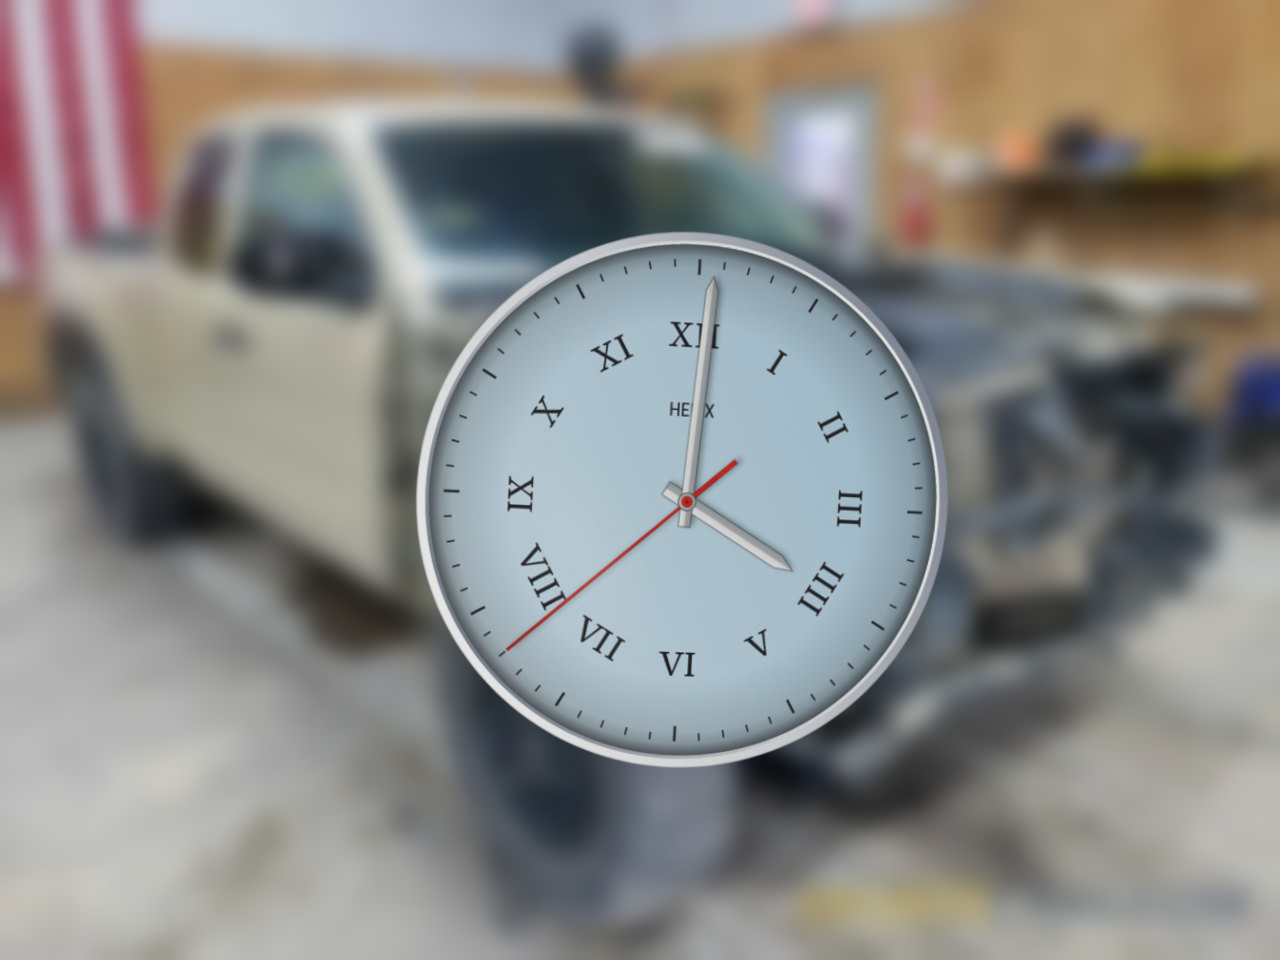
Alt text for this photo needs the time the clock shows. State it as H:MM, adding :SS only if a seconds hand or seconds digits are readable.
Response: 4:00:38
